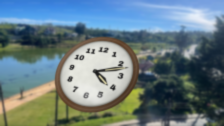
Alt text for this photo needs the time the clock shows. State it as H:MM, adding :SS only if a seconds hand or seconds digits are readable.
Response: 4:12
